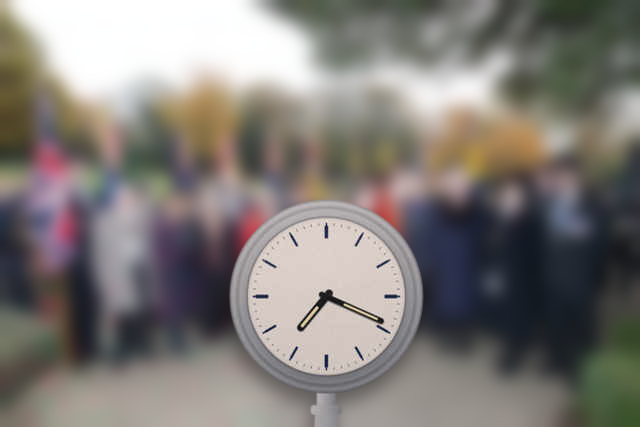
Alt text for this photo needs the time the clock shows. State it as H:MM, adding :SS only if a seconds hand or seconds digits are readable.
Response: 7:19
